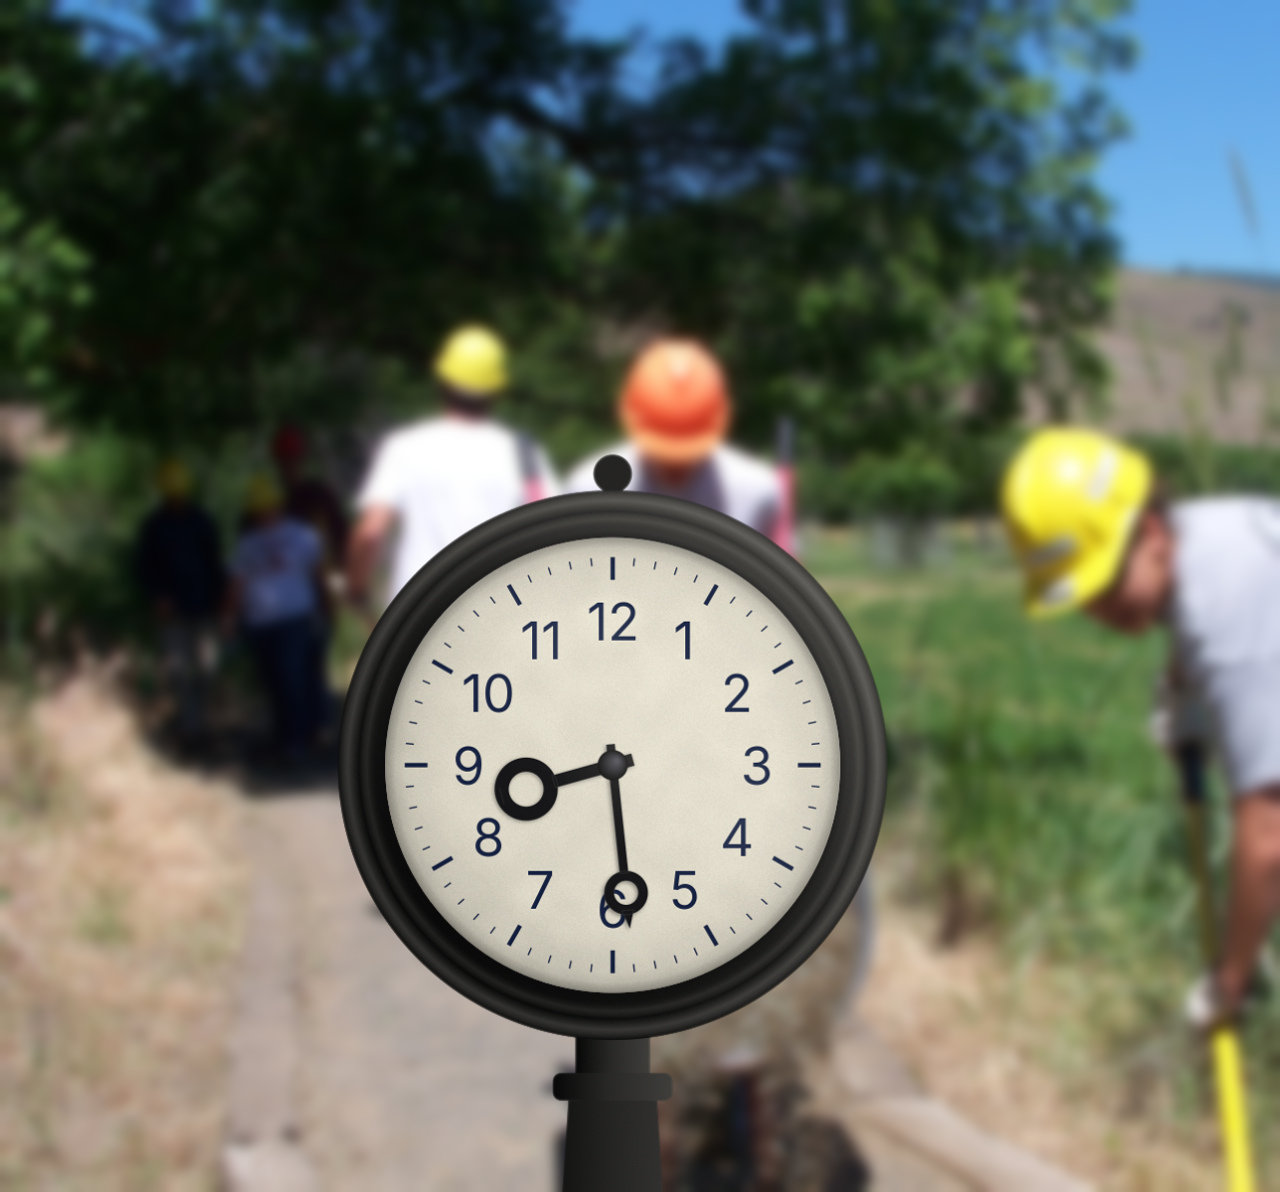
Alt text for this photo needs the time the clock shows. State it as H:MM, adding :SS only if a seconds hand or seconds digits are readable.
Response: 8:29
